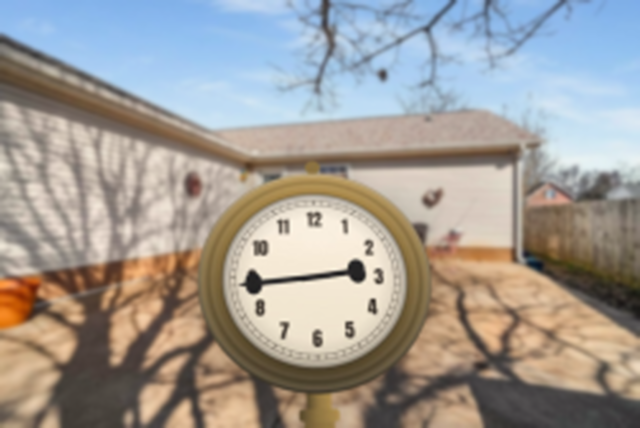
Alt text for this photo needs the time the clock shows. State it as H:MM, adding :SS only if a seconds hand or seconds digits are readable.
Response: 2:44
